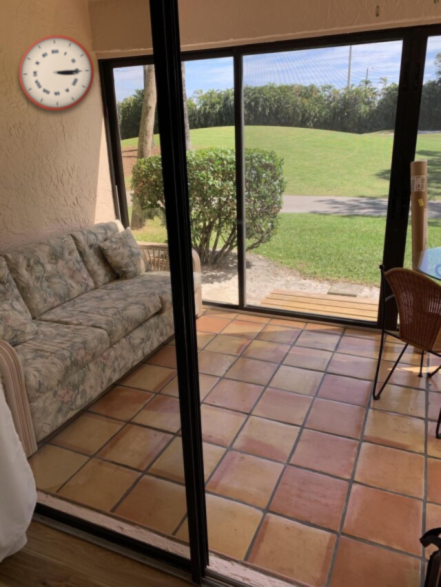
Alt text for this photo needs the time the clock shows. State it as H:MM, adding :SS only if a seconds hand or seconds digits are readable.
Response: 3:15
